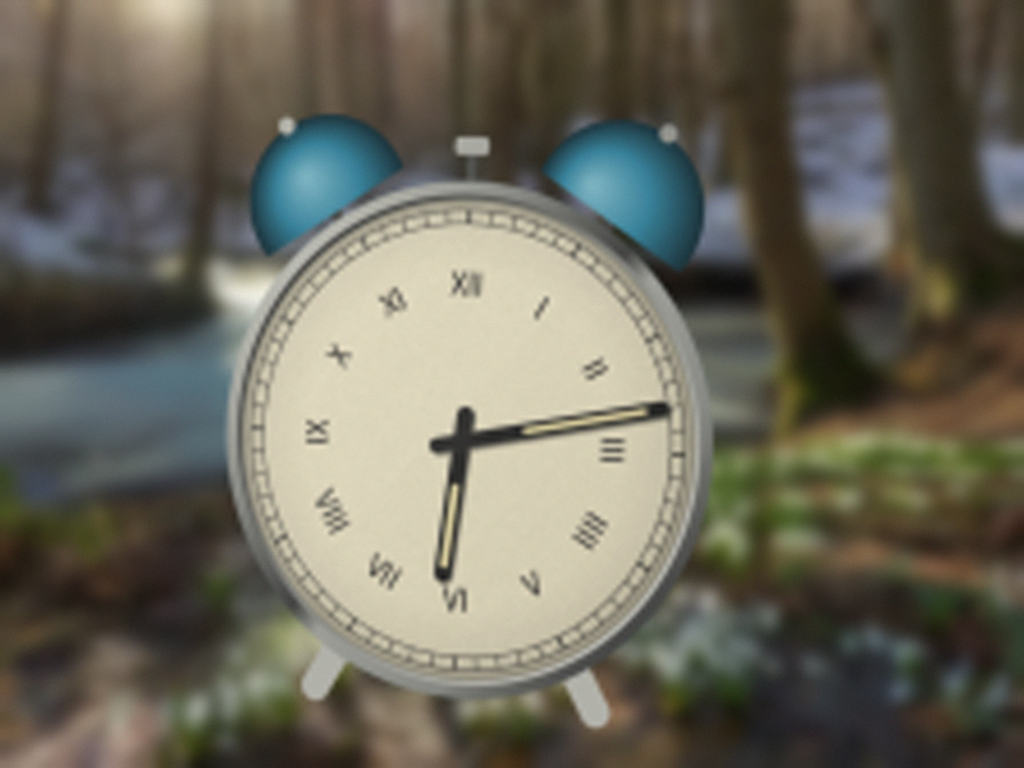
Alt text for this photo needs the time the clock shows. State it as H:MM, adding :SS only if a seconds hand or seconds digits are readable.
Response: 6:13
